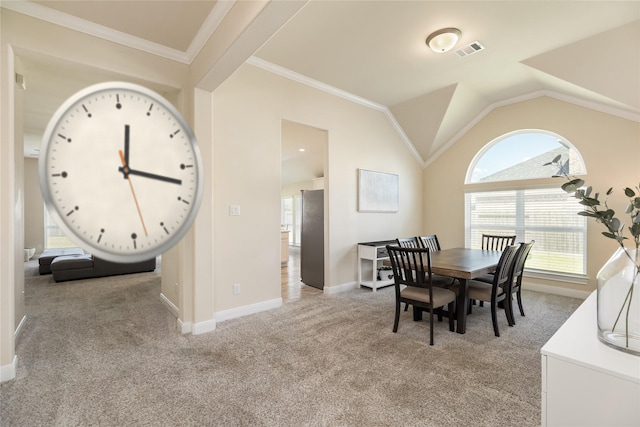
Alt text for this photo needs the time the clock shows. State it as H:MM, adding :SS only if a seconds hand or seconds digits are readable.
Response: 12:17:28
